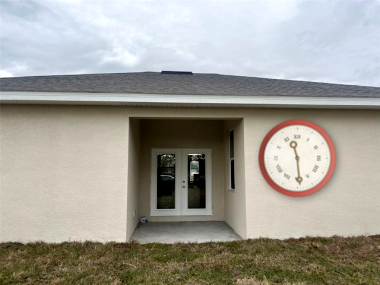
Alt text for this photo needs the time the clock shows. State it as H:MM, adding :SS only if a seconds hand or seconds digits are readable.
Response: 11:29
